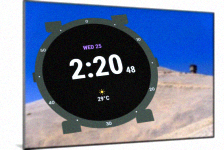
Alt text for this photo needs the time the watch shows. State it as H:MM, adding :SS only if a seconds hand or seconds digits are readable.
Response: 2:20:48
